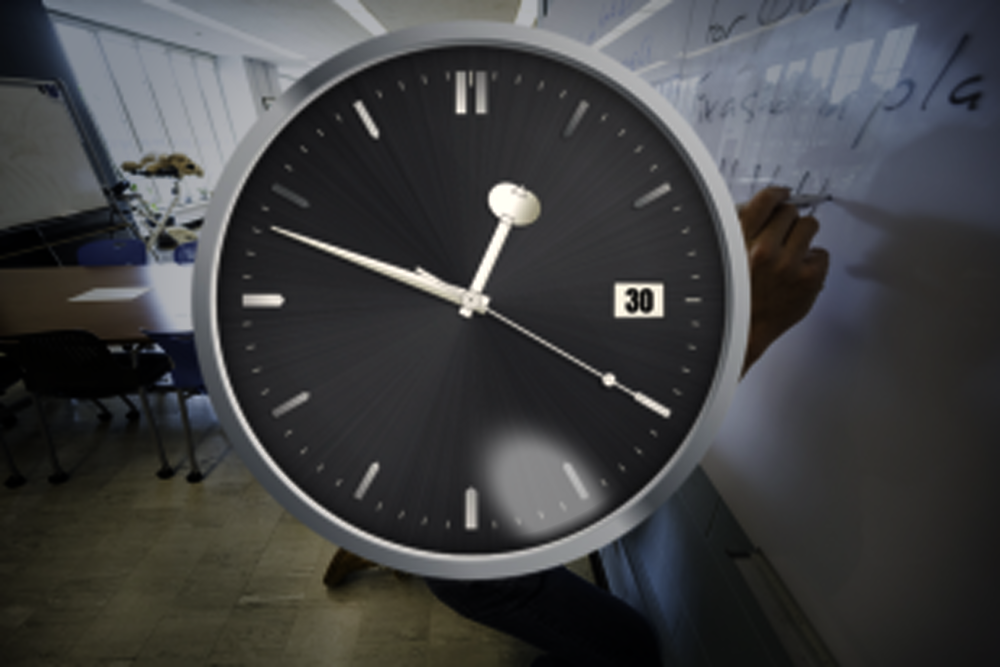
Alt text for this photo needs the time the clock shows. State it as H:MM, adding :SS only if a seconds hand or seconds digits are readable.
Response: 12:48:20
